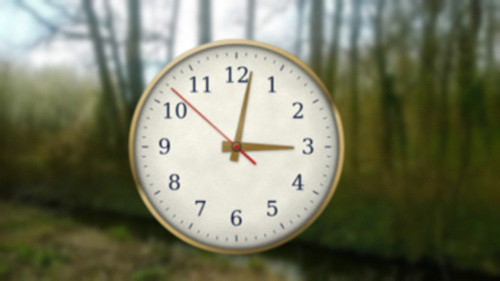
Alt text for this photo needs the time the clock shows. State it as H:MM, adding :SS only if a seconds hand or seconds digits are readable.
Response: 3:01:52
